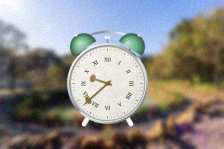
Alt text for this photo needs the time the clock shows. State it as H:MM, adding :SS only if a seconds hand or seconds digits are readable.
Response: 9:38
